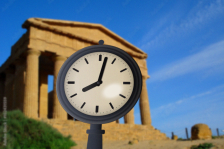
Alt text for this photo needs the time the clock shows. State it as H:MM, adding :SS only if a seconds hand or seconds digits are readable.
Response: 8:02
